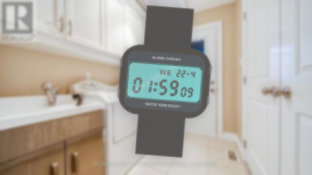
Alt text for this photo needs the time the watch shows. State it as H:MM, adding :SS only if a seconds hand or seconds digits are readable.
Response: 1:59:09
